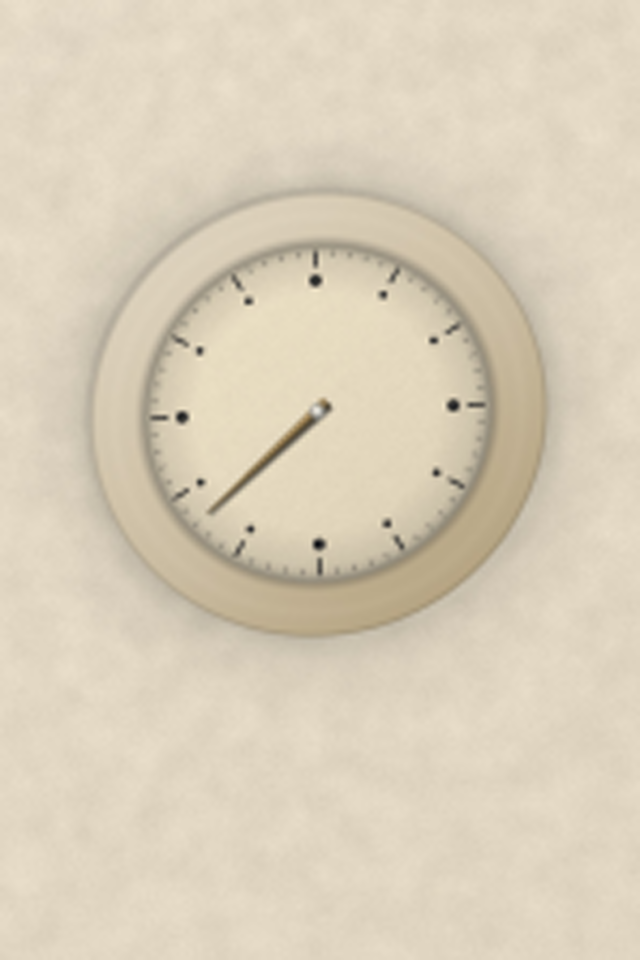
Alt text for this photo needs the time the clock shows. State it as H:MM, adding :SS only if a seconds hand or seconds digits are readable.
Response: 7:38
